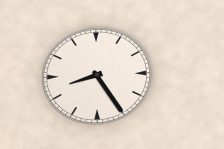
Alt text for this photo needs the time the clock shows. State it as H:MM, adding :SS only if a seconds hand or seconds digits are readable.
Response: 8:25
